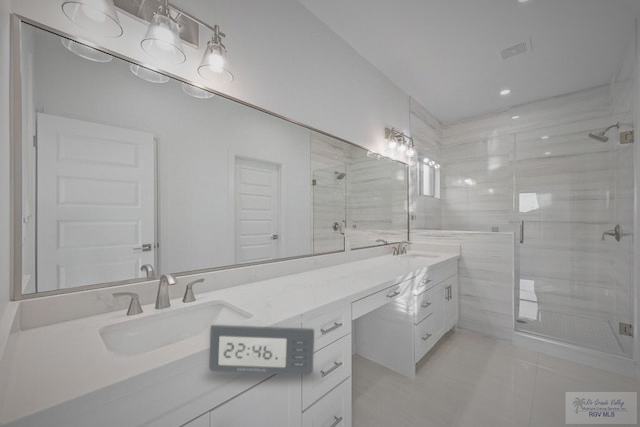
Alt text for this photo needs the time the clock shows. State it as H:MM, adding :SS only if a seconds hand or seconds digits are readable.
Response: 22:46
